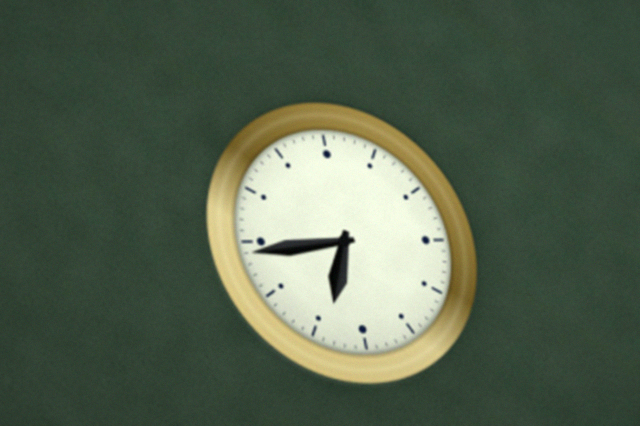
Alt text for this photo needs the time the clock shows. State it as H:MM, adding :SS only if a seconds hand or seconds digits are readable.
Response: 6:44
